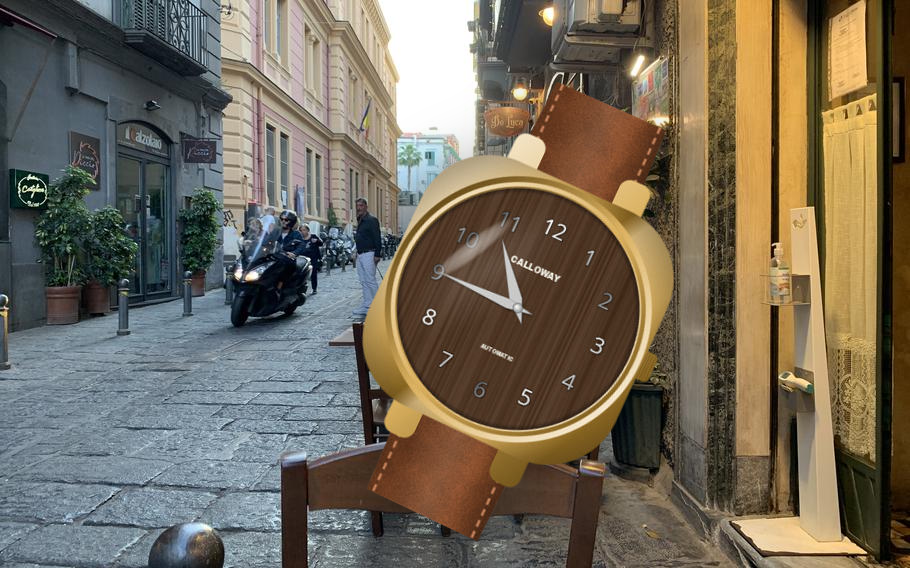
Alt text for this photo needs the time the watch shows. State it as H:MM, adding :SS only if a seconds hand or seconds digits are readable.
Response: 10:45
